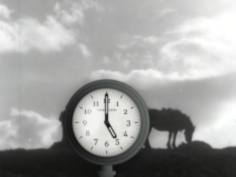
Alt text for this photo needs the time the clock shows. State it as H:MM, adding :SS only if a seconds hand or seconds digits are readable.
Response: 5:00
